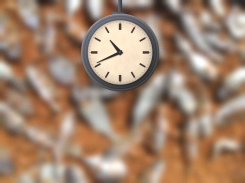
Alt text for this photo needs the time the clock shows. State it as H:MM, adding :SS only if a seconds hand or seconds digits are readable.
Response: 10:41
